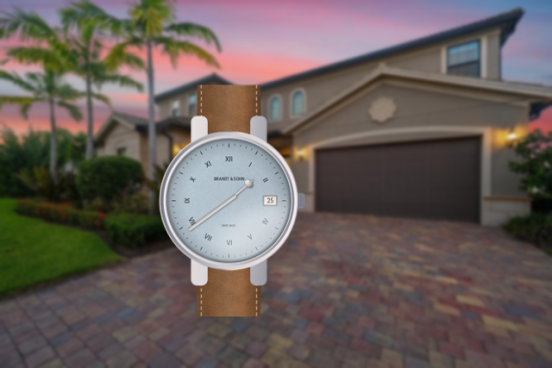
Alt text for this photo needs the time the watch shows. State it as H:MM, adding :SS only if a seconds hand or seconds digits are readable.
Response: 1:39
